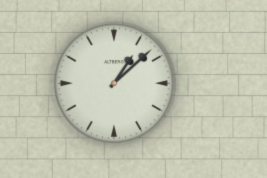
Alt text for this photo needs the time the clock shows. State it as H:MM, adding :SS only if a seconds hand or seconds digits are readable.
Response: 1:08
